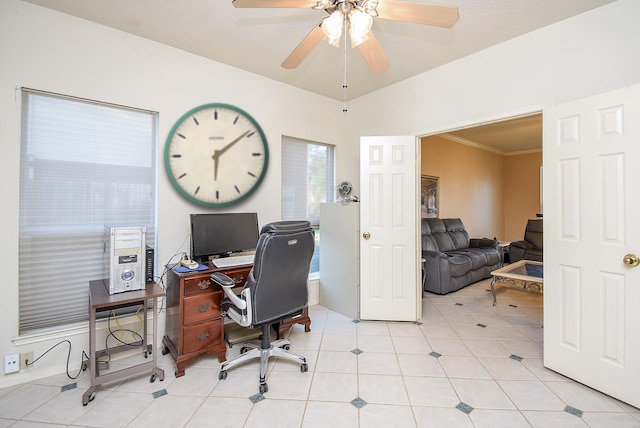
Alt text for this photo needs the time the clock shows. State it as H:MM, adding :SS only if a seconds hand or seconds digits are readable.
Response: 6:09
